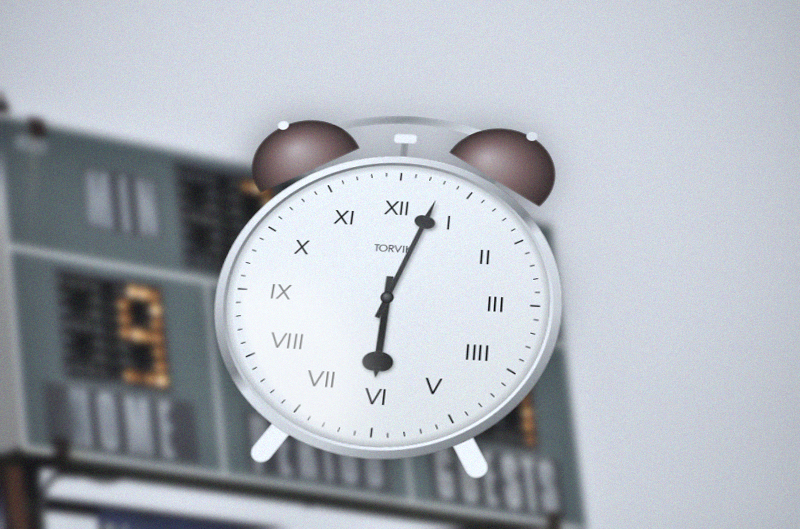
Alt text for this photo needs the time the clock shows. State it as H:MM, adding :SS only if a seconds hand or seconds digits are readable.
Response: 6:03
